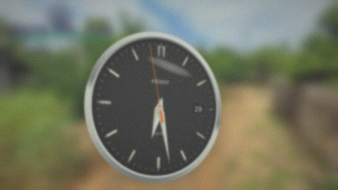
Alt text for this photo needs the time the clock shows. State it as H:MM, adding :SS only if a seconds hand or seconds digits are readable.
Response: 6:27:58
